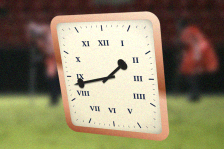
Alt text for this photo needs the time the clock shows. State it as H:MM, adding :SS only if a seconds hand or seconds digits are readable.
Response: 1:43
